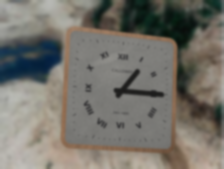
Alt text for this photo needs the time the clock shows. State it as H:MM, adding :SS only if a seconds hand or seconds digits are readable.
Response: 1:15
